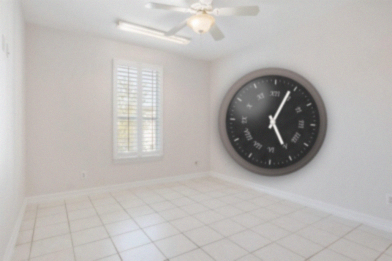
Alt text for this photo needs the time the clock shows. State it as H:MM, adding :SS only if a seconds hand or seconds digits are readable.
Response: 5:04
